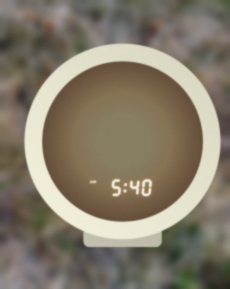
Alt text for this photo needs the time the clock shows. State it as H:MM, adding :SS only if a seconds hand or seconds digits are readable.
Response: 5:40
